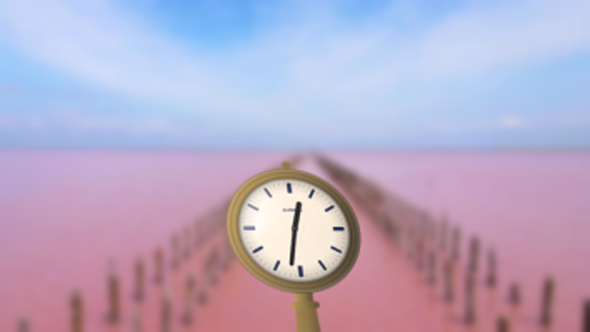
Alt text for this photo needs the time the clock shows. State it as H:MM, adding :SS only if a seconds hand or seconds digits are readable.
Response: 12:32
